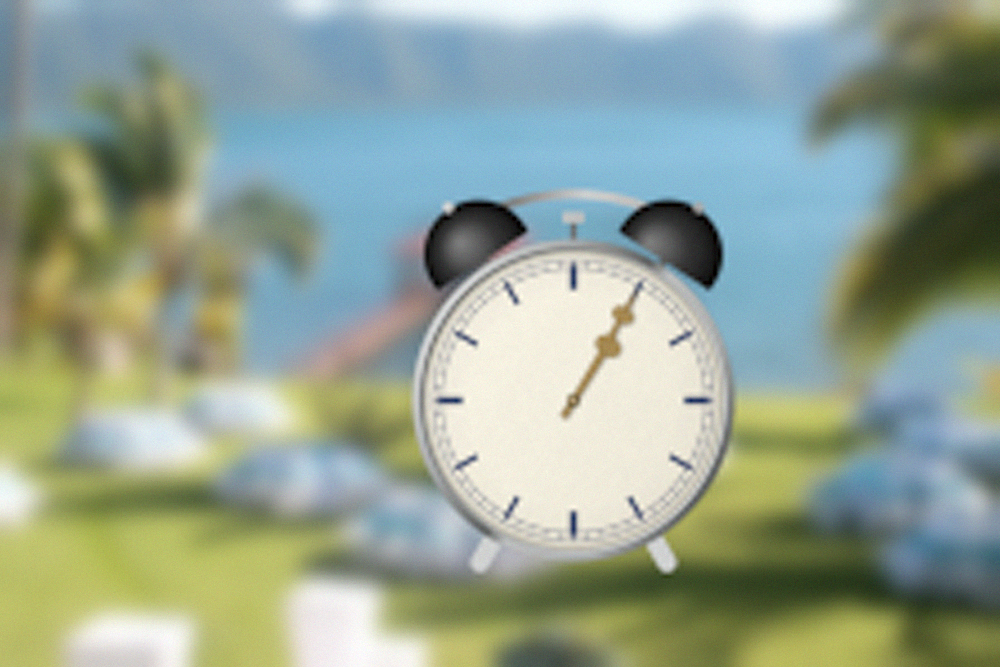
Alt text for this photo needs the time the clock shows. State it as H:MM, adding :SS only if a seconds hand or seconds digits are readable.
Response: 1:05
